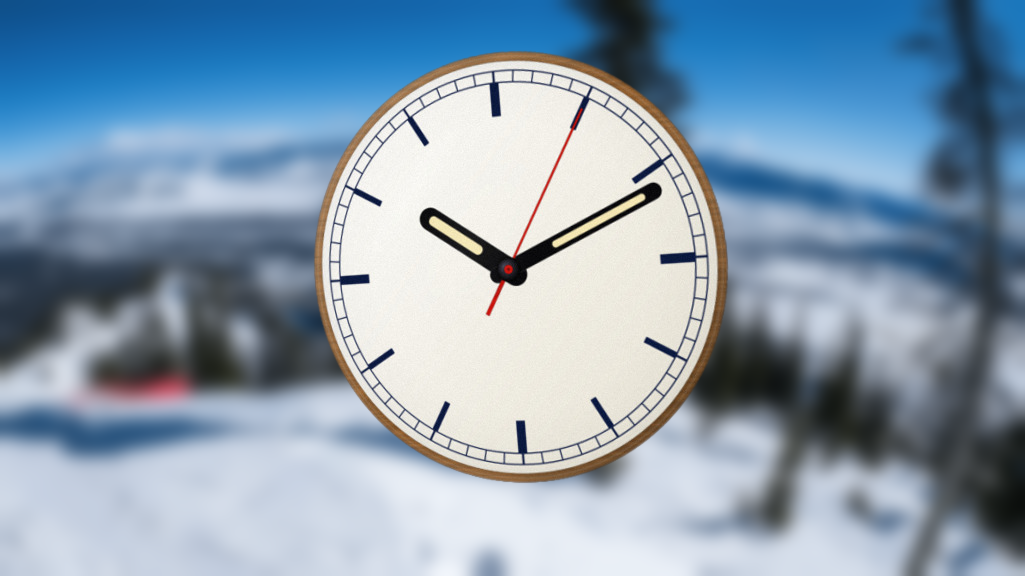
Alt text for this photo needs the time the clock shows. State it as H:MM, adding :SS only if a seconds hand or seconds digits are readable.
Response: 10:11:05
